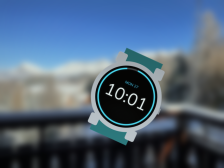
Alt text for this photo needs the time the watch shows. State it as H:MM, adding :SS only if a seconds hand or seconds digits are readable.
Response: 10:01
